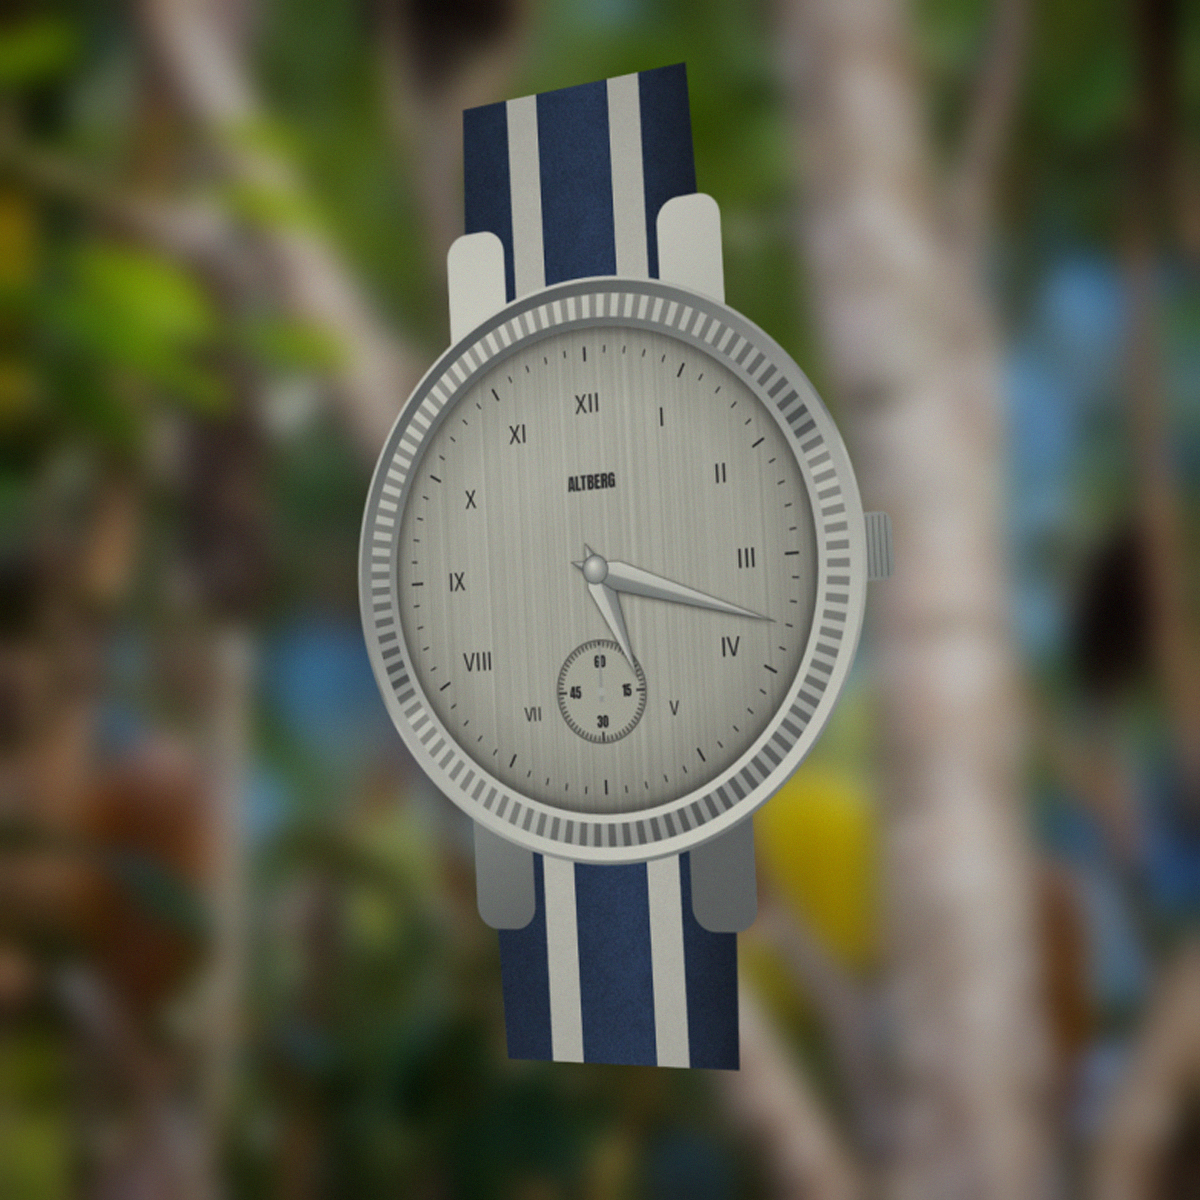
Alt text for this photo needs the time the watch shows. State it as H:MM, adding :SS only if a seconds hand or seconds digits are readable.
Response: 5:18
